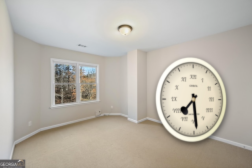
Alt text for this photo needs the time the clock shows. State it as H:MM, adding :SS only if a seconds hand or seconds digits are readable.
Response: 7:29
